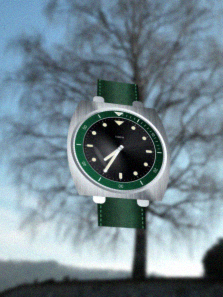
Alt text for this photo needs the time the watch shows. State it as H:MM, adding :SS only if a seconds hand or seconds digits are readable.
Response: 7:35
